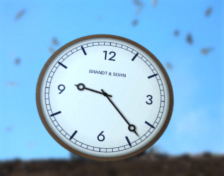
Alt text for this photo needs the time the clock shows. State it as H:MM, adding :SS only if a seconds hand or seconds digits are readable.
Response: 9:23
